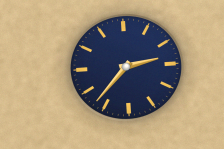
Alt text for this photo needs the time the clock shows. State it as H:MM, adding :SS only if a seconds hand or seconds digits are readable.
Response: 2:37
